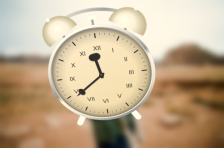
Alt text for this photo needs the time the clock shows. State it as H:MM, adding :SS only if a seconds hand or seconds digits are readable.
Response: 11:39
